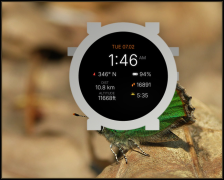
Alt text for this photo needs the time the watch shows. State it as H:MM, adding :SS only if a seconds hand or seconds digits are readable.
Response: 1:46
